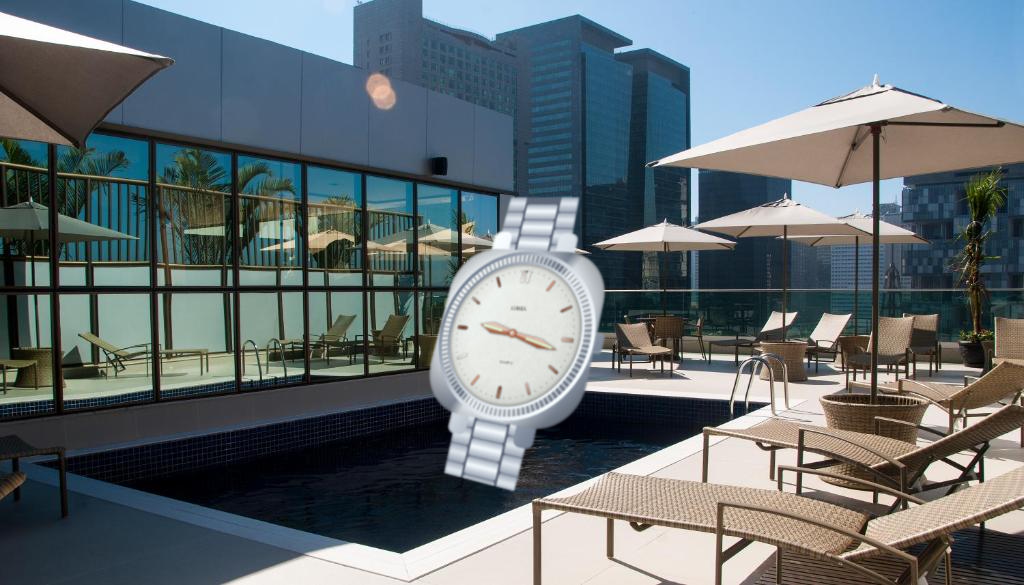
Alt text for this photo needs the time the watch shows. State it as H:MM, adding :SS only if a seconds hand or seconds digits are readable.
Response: 9:17
